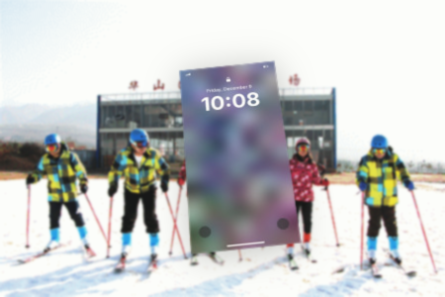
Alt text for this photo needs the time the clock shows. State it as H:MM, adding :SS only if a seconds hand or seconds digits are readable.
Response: 10:08
